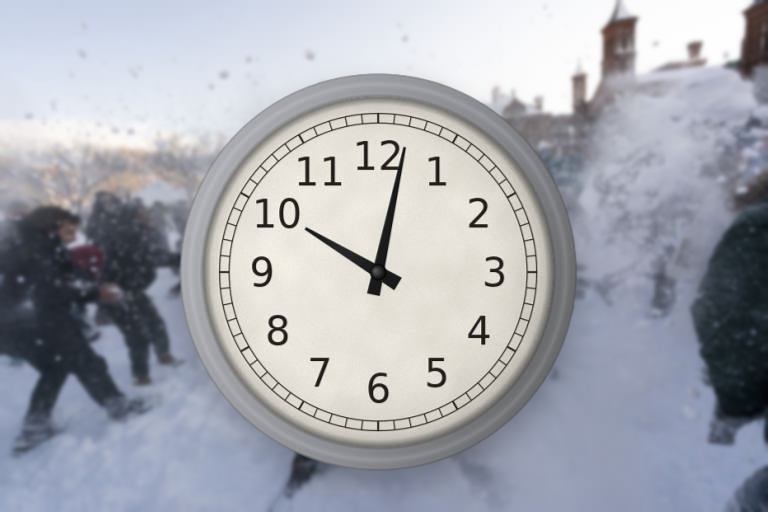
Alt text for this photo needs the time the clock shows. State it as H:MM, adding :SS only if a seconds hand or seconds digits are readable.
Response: 10:02
